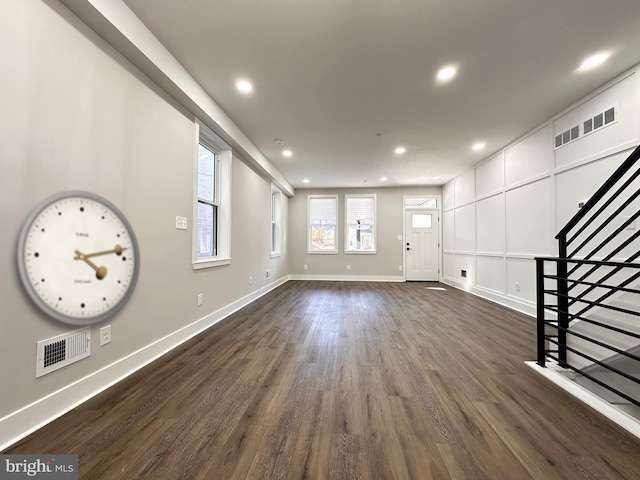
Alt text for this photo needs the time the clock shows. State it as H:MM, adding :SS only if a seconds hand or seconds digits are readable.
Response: 4:13
